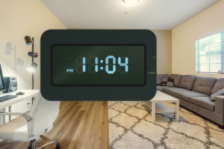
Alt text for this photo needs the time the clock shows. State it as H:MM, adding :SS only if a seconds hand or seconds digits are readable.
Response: 11:04
